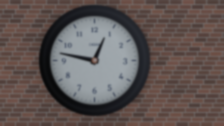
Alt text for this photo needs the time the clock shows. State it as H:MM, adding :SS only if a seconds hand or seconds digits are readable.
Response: 12:47
